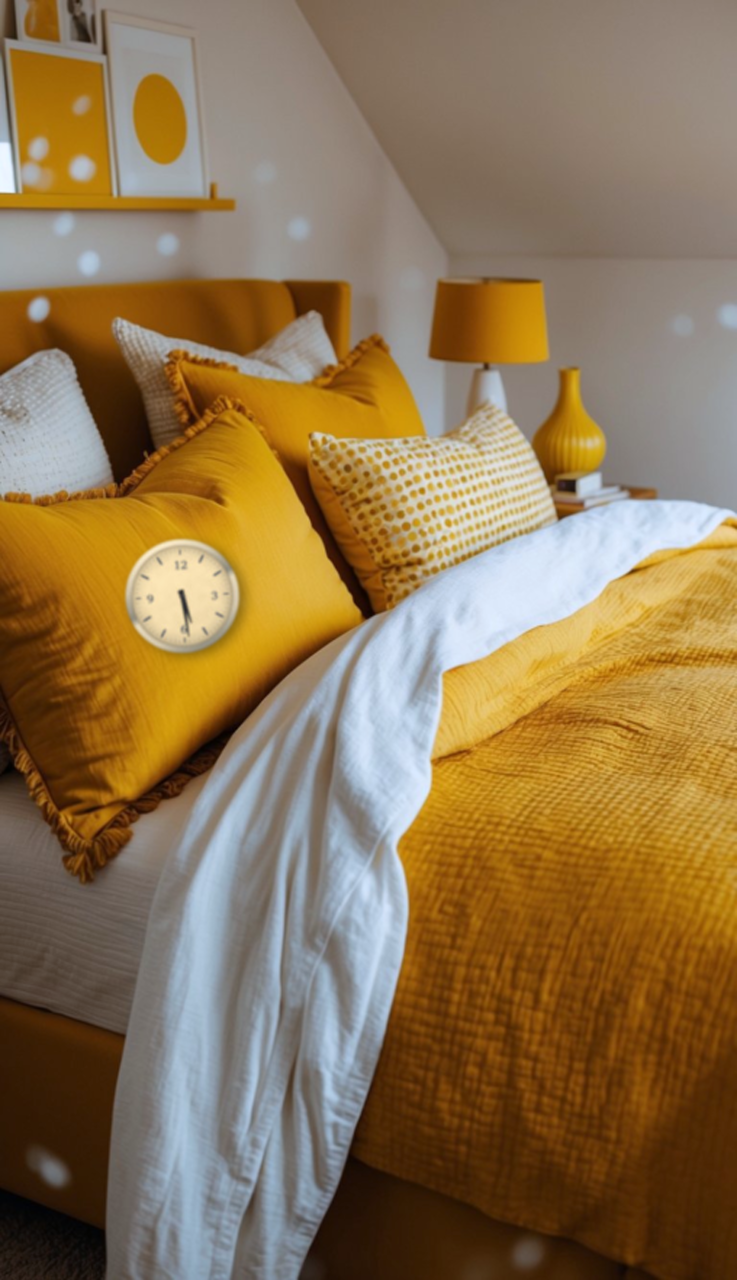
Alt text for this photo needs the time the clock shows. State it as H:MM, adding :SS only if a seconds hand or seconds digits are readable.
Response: 5:29
